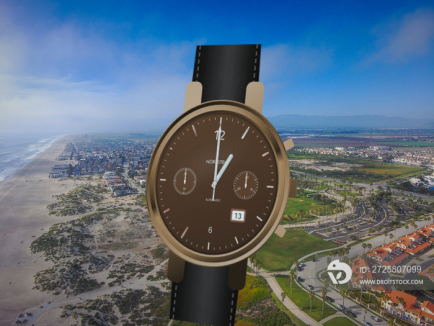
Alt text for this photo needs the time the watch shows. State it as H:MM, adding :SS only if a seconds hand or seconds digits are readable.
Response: 1:00
